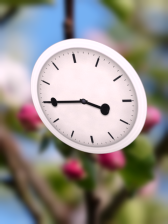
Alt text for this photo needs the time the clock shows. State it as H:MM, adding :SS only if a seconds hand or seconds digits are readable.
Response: 3:45
